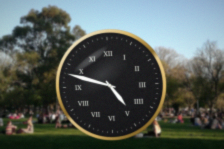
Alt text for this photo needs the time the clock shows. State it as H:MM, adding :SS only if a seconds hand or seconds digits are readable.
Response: 4:48
